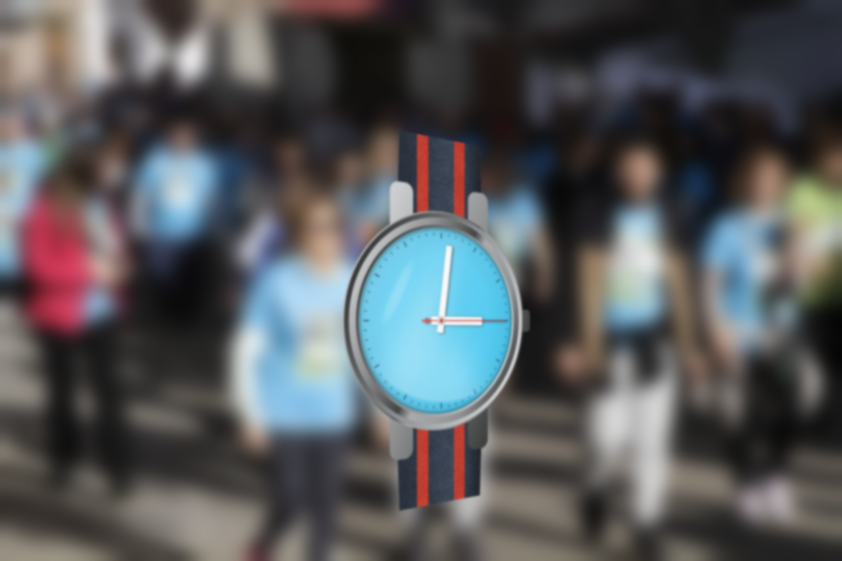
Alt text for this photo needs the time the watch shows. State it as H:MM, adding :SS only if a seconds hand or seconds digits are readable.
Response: 3:01:15
